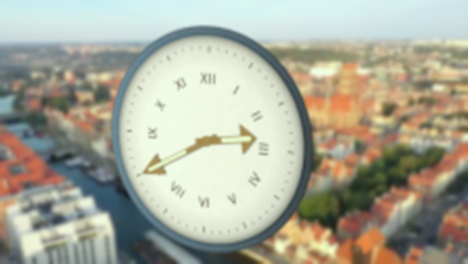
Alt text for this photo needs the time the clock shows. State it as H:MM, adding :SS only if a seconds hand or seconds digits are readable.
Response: 2:40
